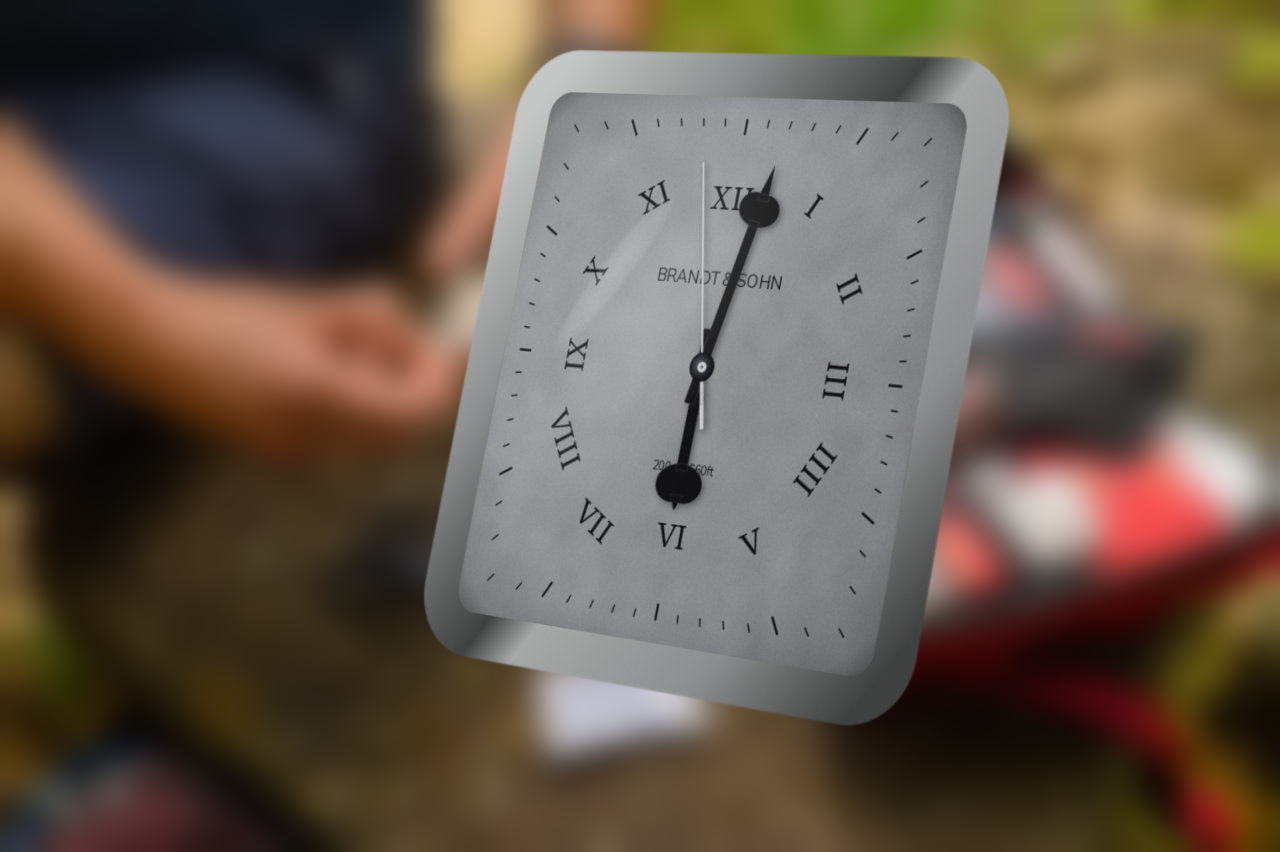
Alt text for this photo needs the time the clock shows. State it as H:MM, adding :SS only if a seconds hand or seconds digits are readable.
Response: 6:01:58
